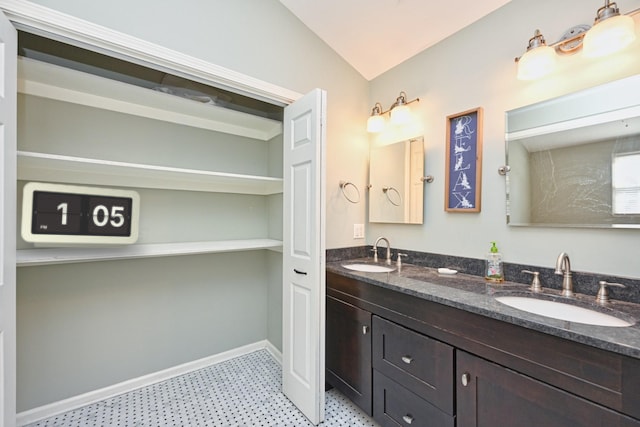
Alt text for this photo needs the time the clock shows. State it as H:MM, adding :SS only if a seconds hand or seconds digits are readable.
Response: 1:05
